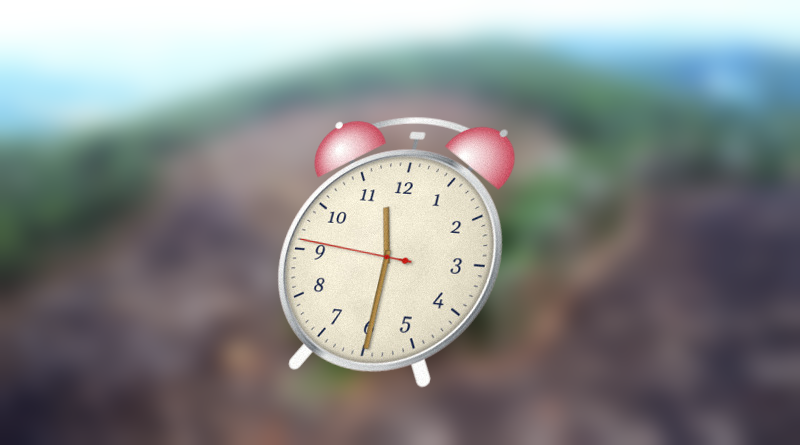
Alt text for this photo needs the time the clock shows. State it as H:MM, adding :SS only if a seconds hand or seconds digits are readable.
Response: 11:29:46
